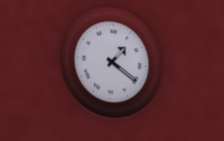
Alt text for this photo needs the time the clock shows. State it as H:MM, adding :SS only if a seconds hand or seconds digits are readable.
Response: 1:20
